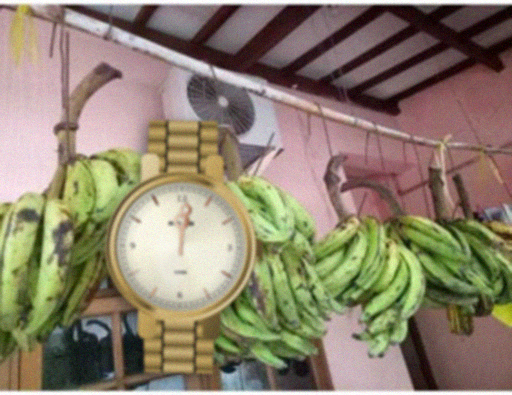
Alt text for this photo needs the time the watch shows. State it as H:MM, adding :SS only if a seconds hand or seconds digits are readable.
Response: 12:01
